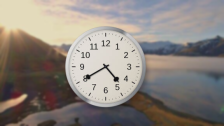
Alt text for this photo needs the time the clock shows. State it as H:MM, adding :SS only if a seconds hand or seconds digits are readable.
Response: 4:40
